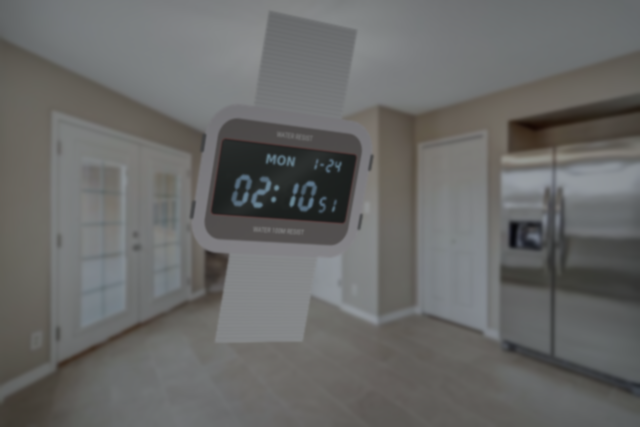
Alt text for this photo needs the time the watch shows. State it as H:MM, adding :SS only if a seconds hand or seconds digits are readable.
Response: 2:10:51
